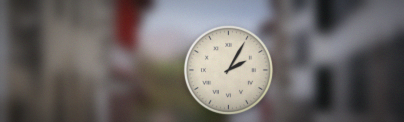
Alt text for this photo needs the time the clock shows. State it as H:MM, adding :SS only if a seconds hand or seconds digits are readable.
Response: 2:05
